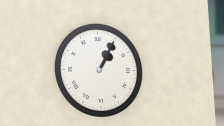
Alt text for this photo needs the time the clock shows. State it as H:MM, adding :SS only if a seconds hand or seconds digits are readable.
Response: 1:05
